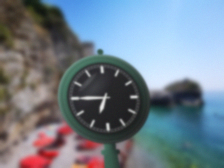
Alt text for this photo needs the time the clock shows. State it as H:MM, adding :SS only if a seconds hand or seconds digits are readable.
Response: 6:45
